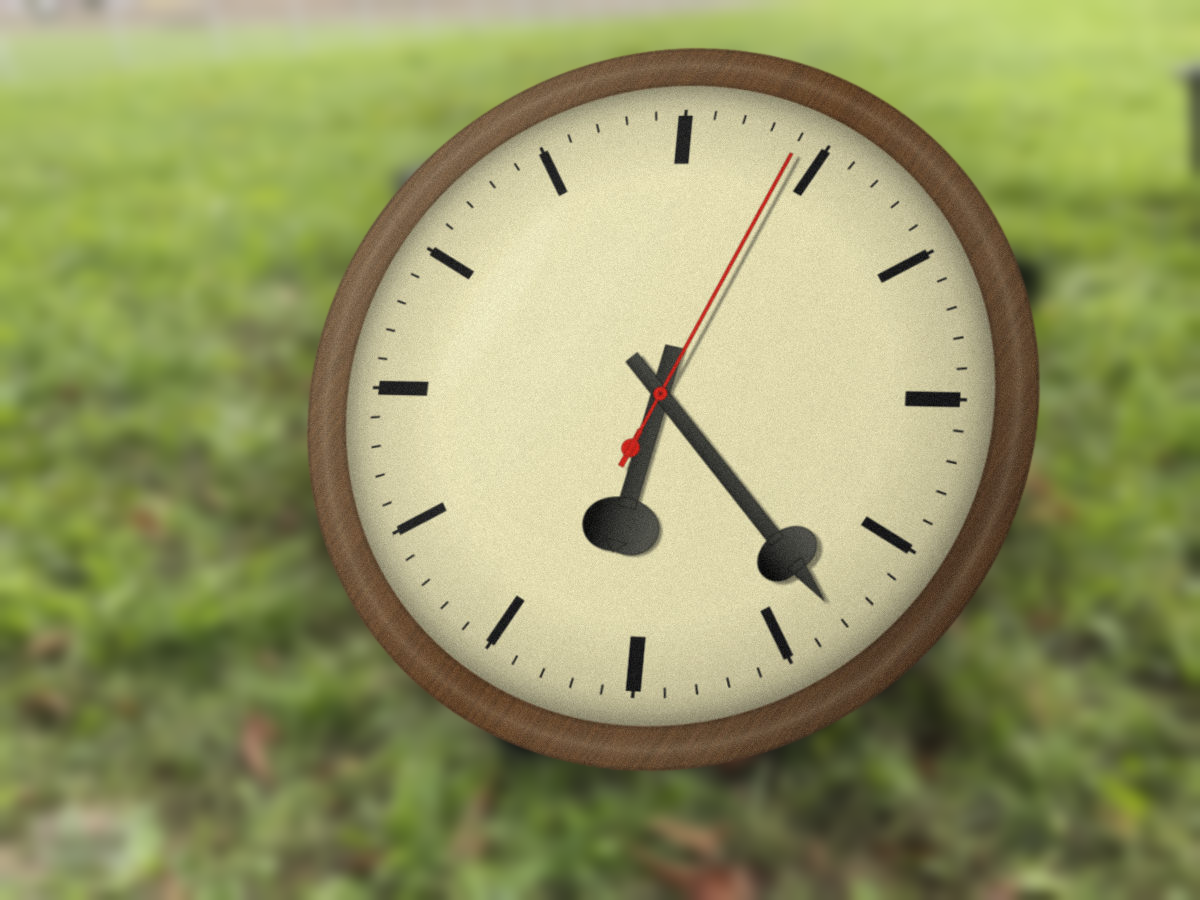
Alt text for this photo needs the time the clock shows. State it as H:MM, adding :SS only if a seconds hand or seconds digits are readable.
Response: 6:23:04
